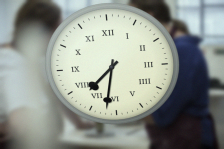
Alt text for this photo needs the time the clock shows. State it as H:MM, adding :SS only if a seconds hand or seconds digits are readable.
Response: 7:32
